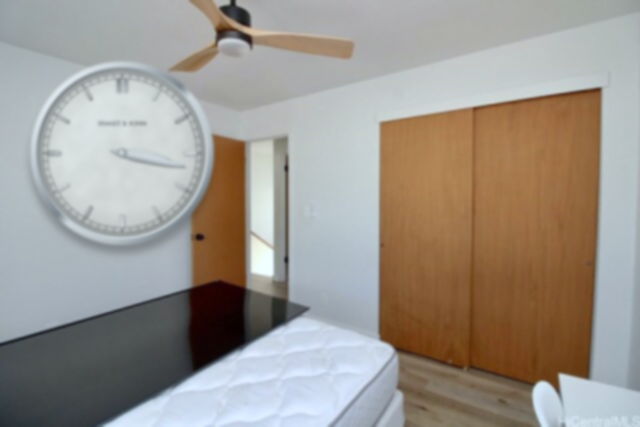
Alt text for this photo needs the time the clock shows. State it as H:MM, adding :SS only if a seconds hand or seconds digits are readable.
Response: 3:17
